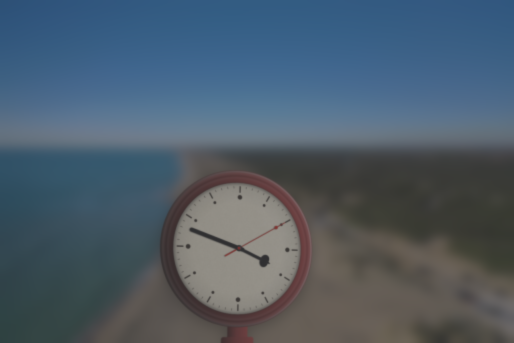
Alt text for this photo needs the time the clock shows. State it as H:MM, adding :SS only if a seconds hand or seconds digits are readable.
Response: 3:48:10
